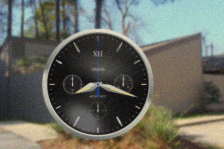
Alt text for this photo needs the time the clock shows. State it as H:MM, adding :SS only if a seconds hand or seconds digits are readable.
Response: 8:18
